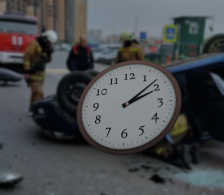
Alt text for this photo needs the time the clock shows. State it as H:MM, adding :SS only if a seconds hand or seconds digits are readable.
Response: 2:08
